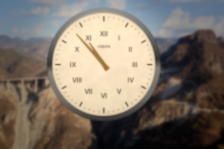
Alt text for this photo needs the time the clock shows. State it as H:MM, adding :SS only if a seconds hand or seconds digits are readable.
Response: 10:53
